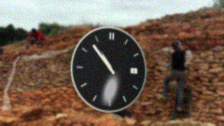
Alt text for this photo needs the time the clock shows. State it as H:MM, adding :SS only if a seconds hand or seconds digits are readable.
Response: 10:53
